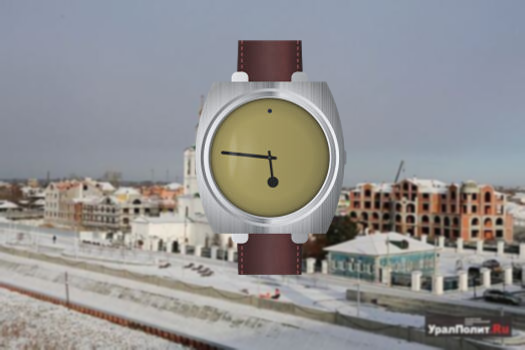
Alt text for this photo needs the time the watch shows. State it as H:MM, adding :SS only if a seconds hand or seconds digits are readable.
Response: 5:46
